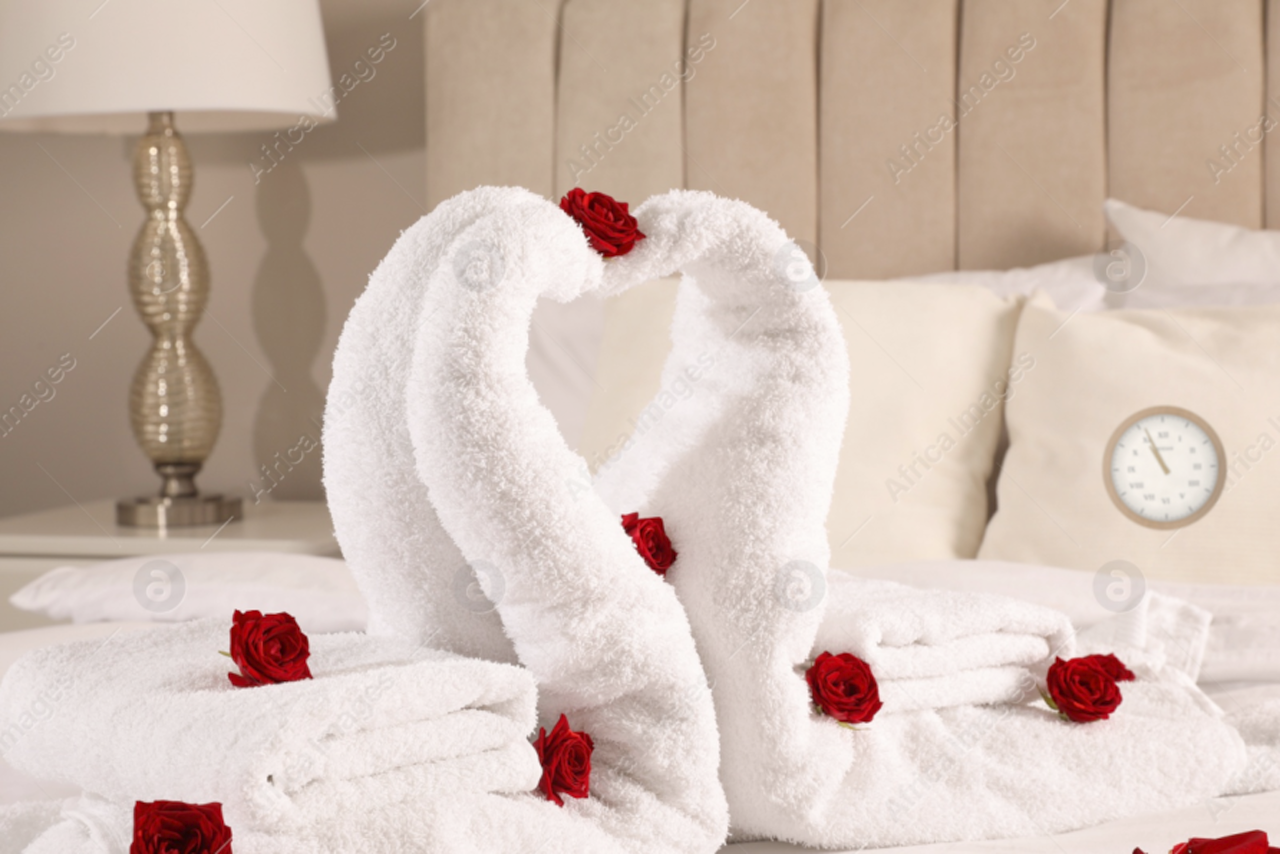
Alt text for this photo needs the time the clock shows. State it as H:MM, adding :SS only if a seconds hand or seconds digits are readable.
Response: 10:56
